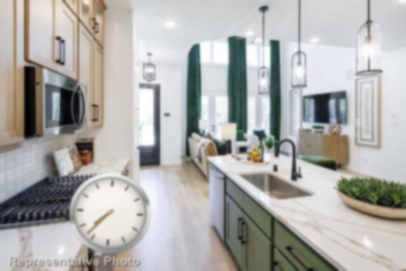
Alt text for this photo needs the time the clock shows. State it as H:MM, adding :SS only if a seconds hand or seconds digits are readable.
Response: 7:37
